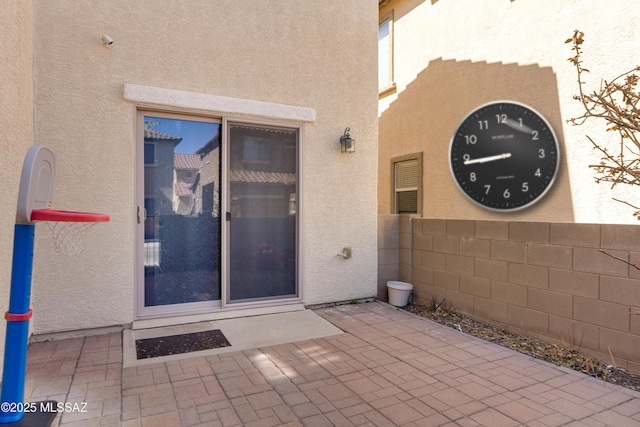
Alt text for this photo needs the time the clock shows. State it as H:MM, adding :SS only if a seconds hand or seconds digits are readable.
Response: 8:44
